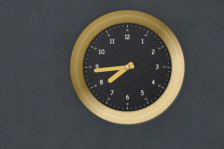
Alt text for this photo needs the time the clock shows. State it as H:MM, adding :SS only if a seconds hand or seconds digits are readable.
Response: 7:44
